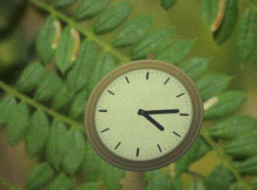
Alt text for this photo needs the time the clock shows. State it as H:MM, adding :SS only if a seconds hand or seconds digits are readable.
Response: 4:14
